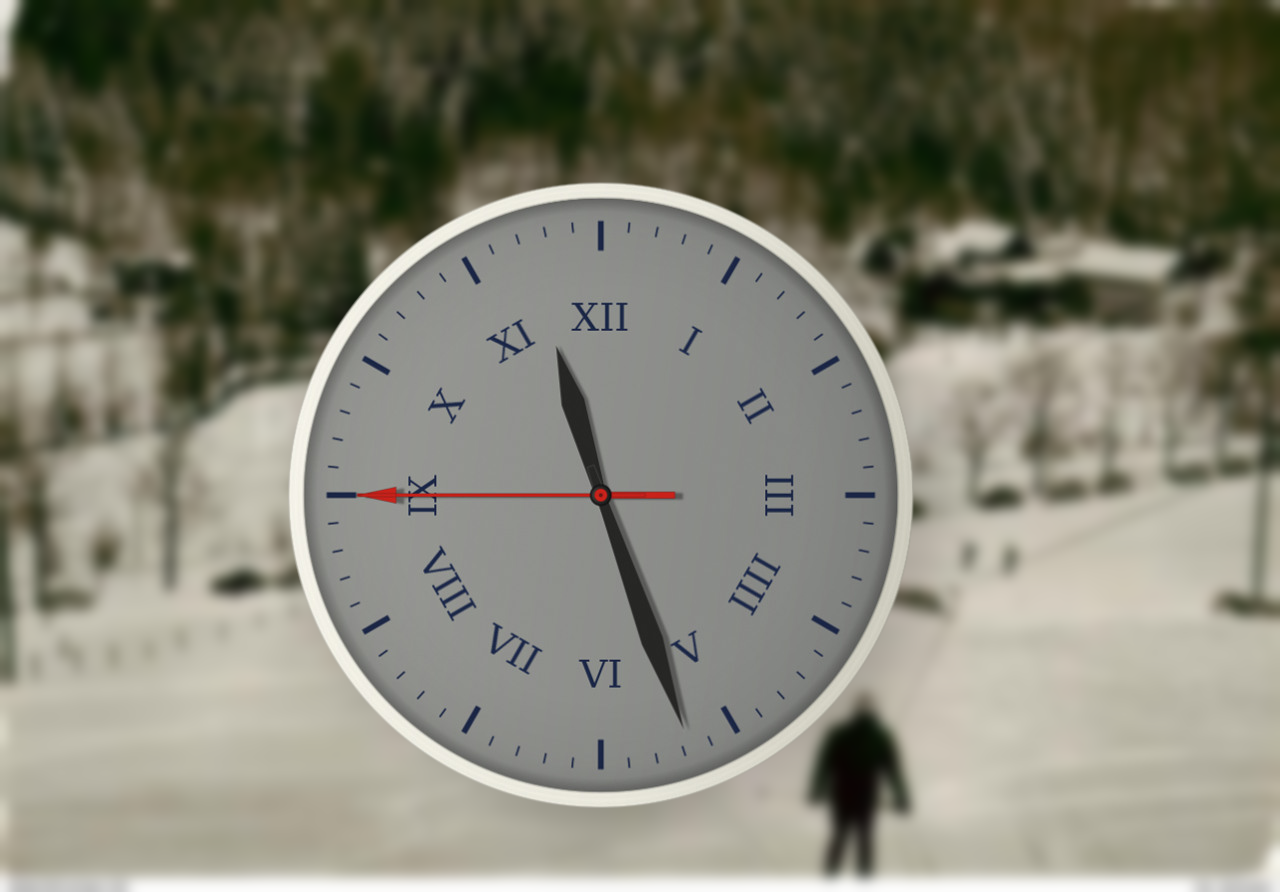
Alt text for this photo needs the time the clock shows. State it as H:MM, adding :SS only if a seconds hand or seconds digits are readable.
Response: 11:26:45
